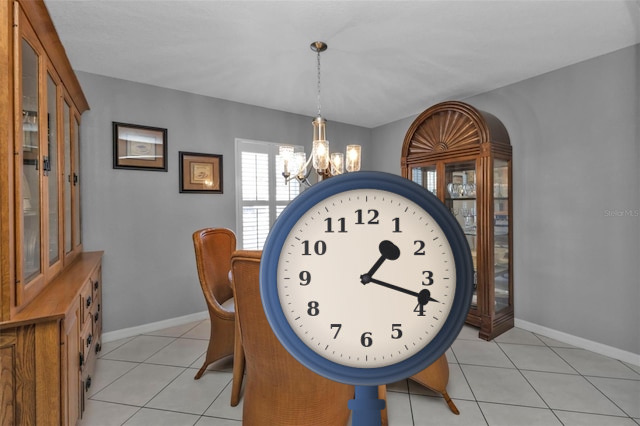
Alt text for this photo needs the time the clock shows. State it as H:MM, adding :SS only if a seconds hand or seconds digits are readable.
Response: 1:18
